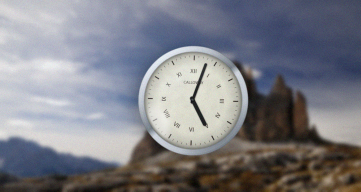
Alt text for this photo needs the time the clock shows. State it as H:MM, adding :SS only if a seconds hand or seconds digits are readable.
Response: 5:03
